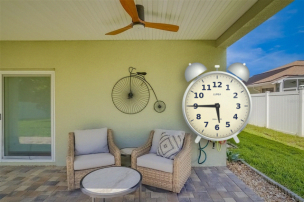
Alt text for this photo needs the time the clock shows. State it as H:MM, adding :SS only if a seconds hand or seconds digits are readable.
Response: 5:45
